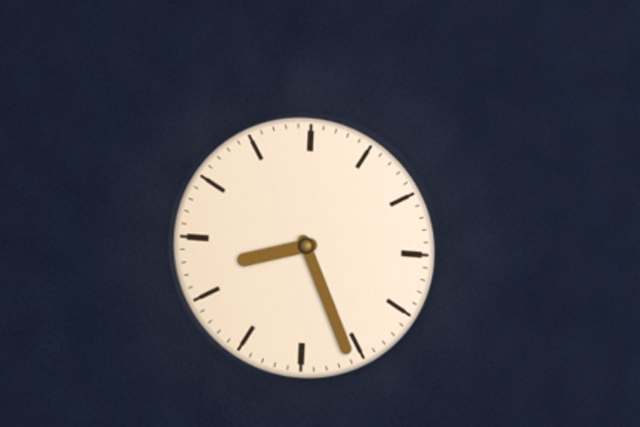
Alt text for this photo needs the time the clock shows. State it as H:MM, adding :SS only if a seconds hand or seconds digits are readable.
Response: 8:26
